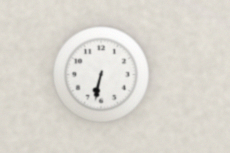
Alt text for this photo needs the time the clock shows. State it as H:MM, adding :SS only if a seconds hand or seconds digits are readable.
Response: 6:32
